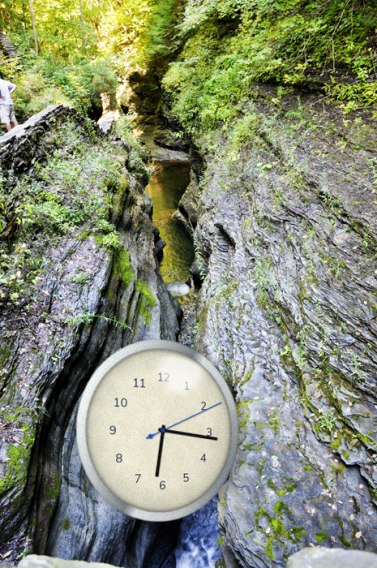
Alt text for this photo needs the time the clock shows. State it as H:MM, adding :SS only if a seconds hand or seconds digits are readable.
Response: 6:16:11
